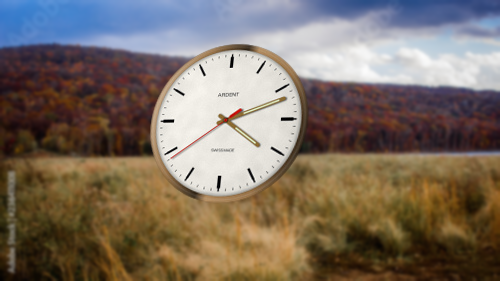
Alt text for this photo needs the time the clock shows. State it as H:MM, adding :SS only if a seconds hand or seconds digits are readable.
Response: 4:11:39
